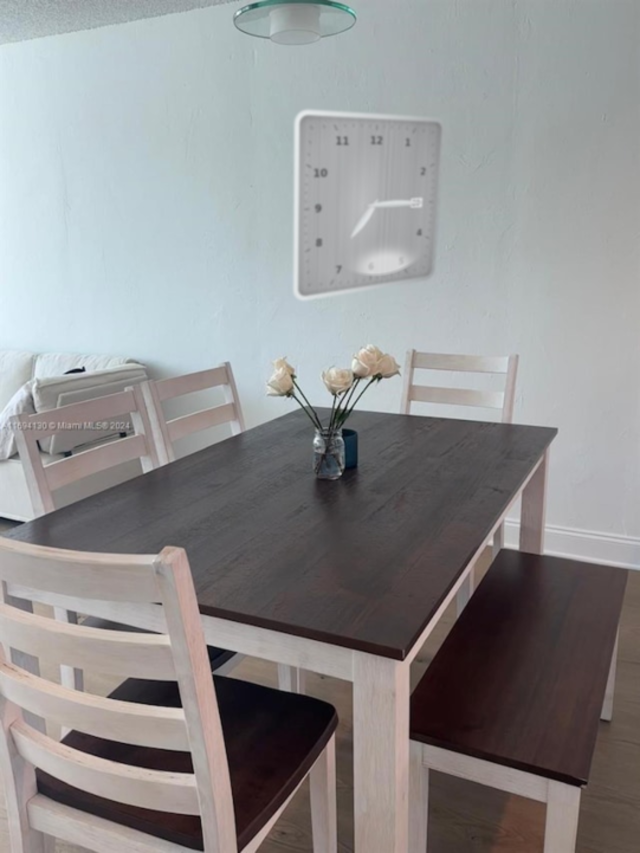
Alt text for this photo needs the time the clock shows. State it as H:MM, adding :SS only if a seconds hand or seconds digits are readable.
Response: 7:15
